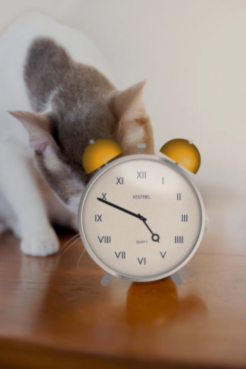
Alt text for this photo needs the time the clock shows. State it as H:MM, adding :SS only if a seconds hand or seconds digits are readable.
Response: 4:49
